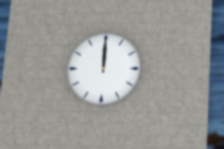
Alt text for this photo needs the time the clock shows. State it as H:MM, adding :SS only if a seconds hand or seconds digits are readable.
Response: 12:00
